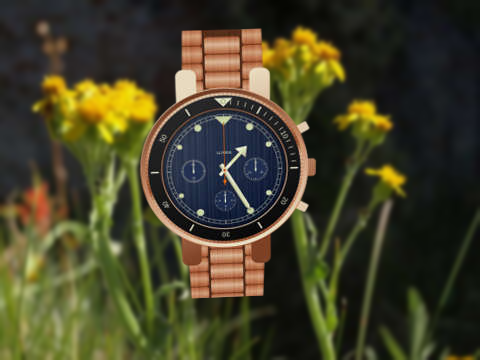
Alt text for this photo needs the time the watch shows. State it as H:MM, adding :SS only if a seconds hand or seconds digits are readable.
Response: 1:25
